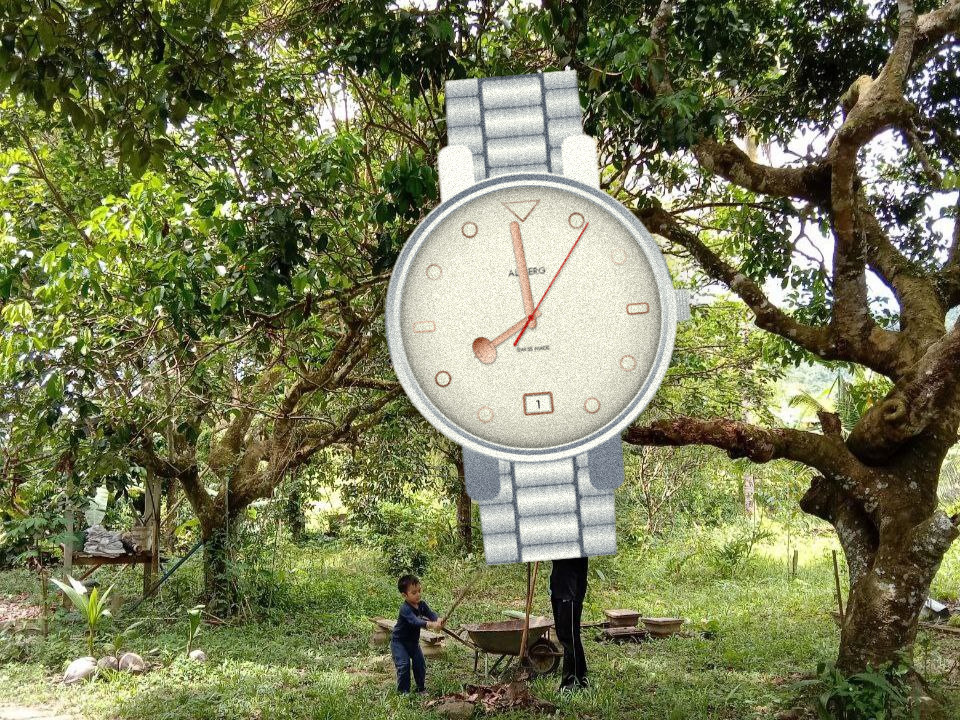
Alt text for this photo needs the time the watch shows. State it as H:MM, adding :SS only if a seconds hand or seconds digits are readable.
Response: 7:59:06
